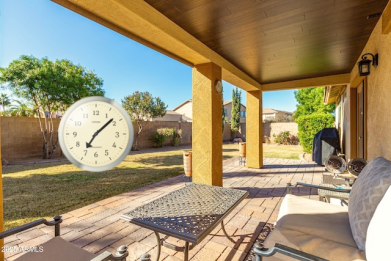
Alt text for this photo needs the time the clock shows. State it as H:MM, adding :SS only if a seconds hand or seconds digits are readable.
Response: 7:08
